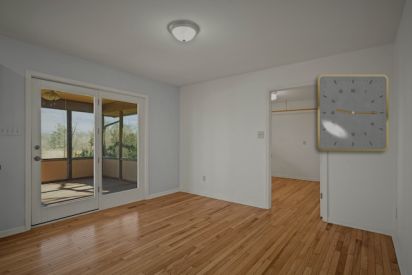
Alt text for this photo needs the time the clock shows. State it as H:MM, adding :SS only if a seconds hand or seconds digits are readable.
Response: 9:15
